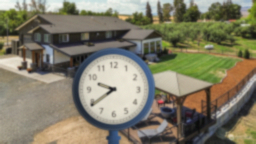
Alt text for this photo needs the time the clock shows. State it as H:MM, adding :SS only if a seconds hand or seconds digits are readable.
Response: 9:39
